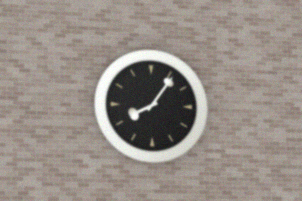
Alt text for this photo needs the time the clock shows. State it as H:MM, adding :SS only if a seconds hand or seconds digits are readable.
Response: 8:06
